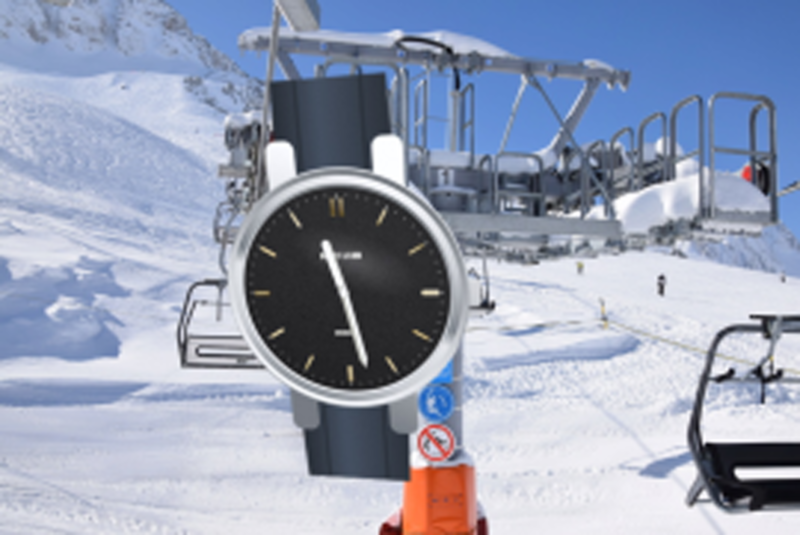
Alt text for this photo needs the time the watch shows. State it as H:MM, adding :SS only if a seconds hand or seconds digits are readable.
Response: 11:28
